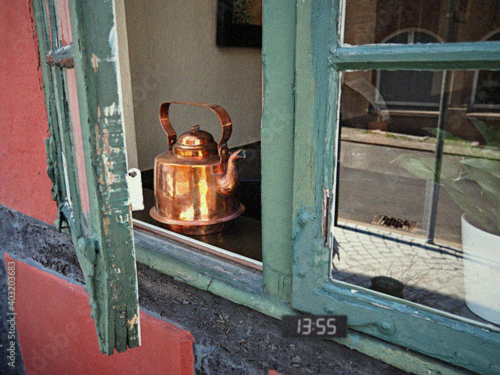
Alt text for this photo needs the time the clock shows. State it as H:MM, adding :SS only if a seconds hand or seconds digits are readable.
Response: 13:55
